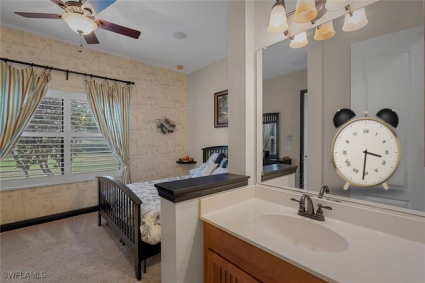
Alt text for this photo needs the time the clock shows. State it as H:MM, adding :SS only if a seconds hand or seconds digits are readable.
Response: 3:31
